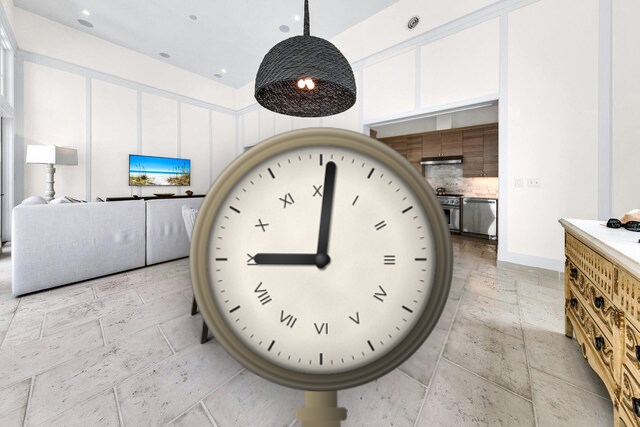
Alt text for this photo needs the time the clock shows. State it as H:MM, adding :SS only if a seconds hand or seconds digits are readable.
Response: 9:01
